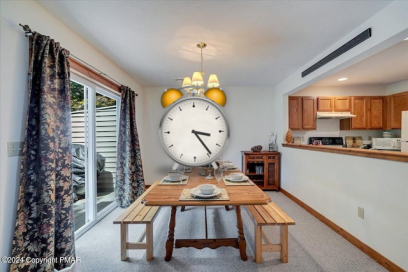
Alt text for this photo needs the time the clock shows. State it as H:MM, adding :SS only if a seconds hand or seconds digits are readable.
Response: 3:24
